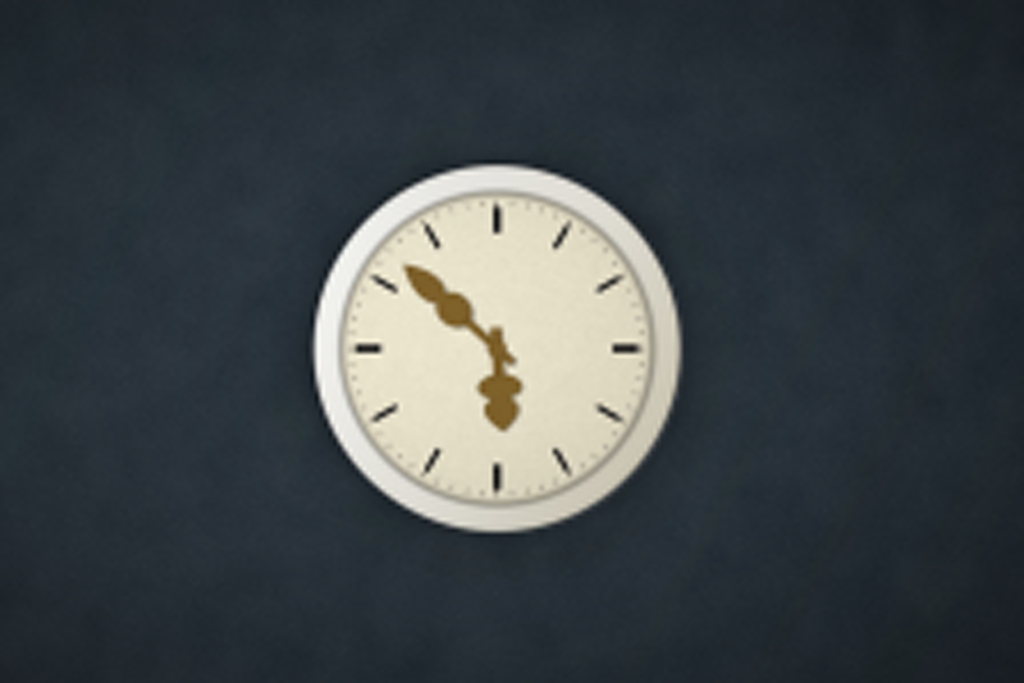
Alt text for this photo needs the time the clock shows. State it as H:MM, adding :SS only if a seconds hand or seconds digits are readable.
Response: 5:52
